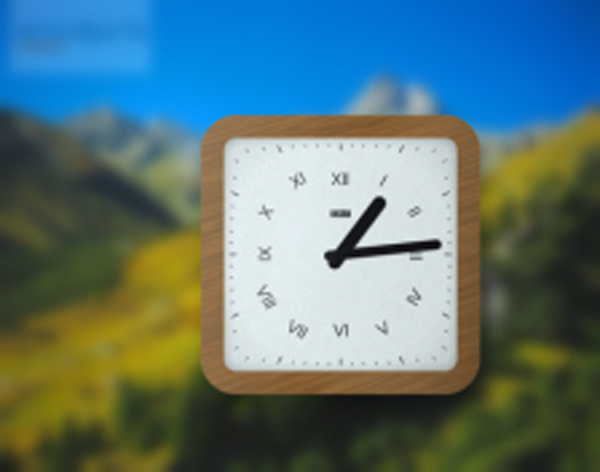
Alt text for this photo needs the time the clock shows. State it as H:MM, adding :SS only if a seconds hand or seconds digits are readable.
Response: 1:14
